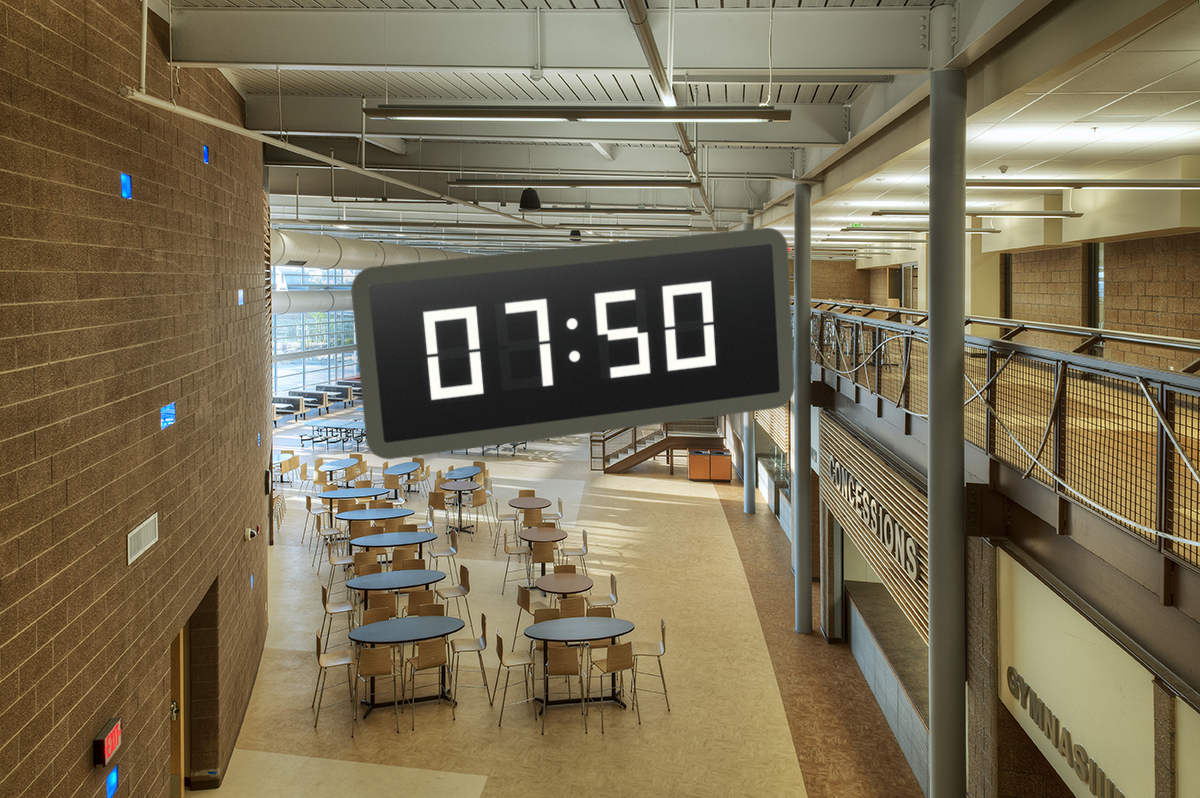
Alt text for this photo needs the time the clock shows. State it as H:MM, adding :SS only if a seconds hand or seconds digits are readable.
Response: 7:50
